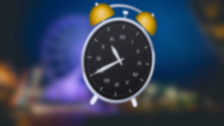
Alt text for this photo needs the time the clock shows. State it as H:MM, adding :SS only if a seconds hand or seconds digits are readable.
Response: 10:40
